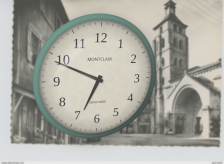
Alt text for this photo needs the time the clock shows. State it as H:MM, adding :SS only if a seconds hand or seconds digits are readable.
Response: 6:49
